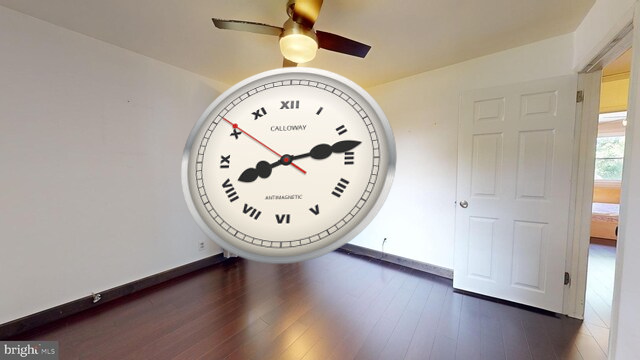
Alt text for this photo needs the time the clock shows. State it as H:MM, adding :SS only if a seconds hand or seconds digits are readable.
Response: 8:12:51
